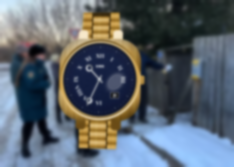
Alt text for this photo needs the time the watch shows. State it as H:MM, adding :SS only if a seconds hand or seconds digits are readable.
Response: 10:34
